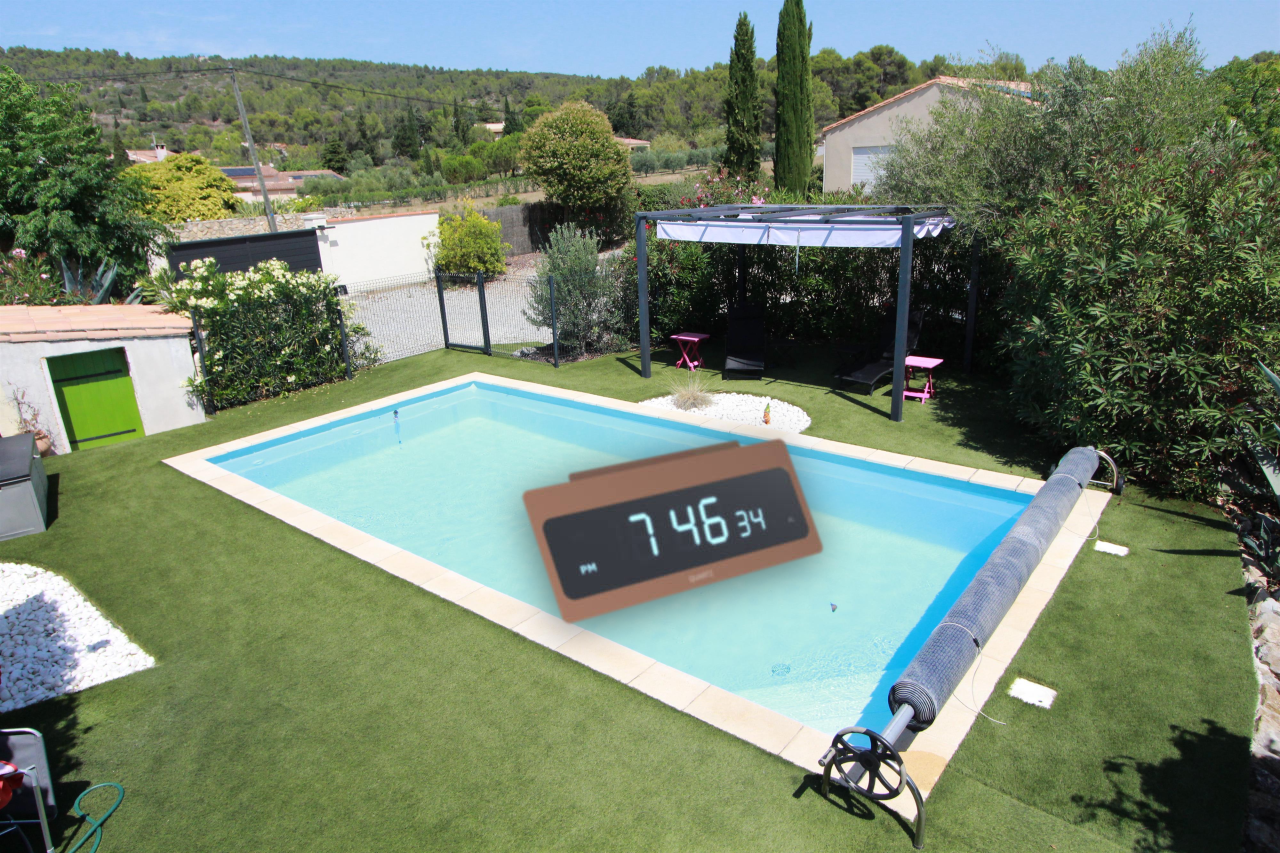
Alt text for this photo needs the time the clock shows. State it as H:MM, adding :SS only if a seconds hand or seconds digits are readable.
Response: 7:46:34
